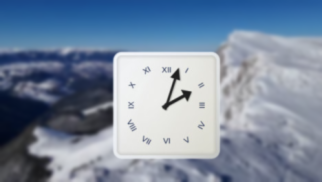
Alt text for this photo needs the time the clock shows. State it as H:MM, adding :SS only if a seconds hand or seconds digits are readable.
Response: 2:03
